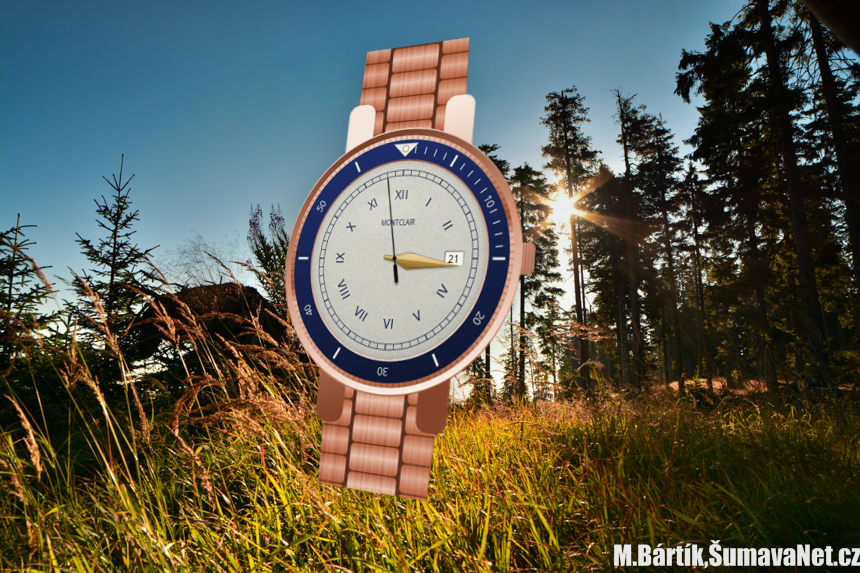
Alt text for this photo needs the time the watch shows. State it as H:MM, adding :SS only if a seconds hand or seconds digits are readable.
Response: 3:15:58
